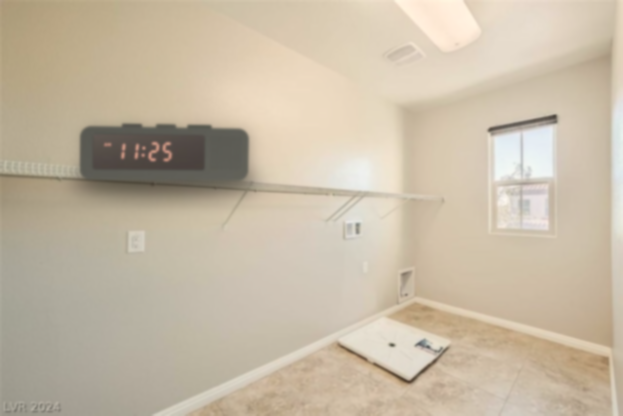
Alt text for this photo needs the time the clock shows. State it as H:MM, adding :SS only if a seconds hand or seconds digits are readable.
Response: 11:25
